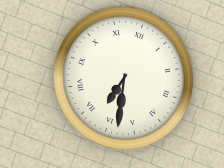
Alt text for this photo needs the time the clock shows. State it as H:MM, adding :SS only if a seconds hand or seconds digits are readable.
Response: 6:28
